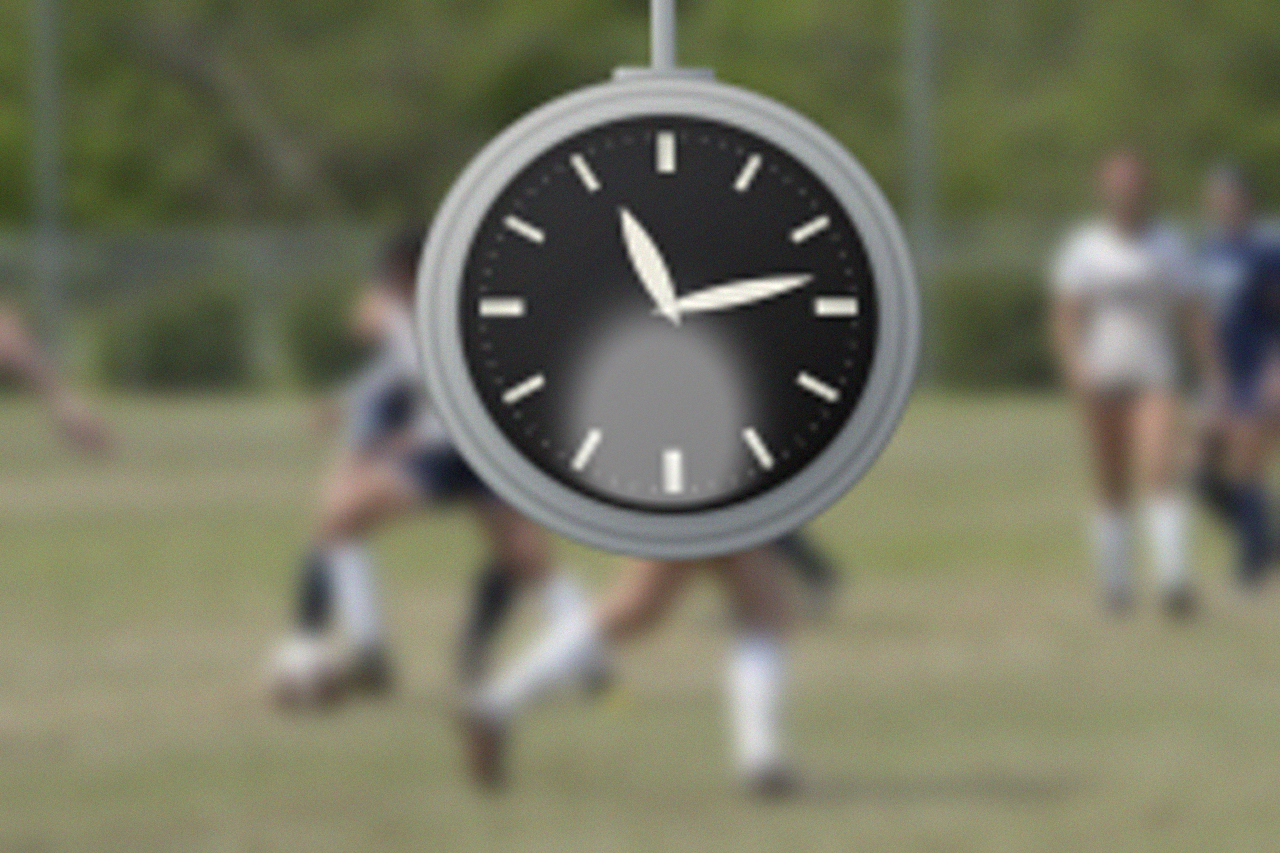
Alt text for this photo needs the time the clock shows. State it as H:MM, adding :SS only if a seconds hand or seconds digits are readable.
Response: 11:13
